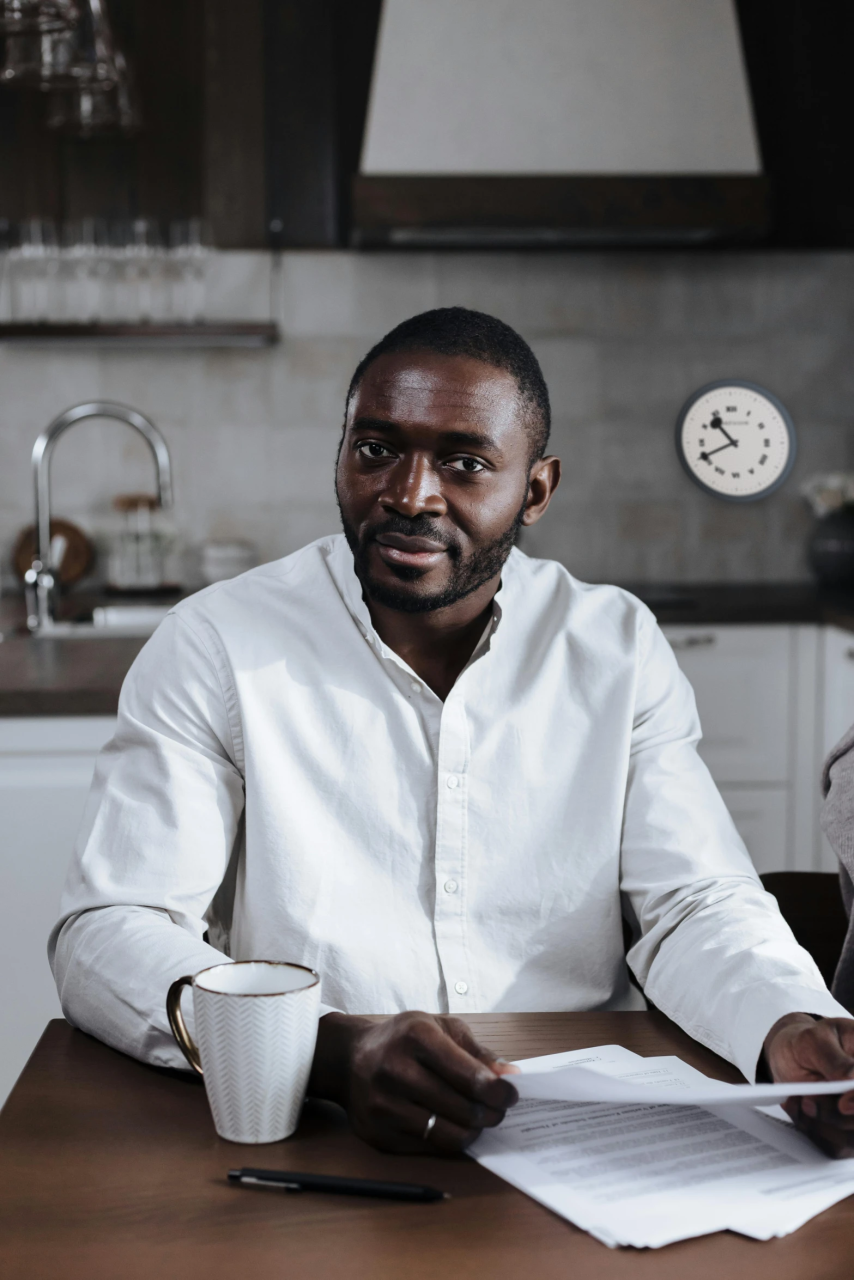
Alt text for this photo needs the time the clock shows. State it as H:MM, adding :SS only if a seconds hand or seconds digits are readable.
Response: 10:41
